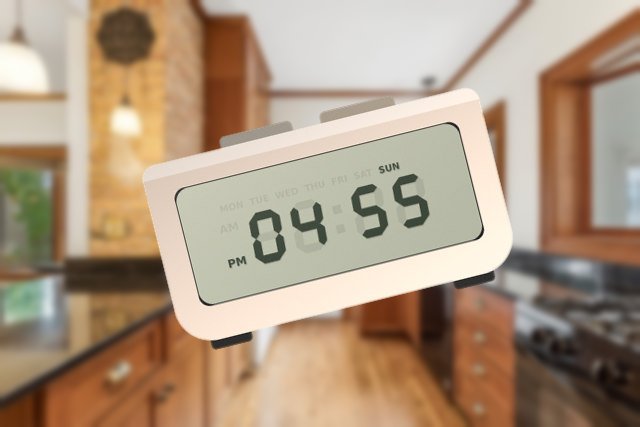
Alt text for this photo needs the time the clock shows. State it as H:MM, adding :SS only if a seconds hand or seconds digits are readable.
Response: 4:55
